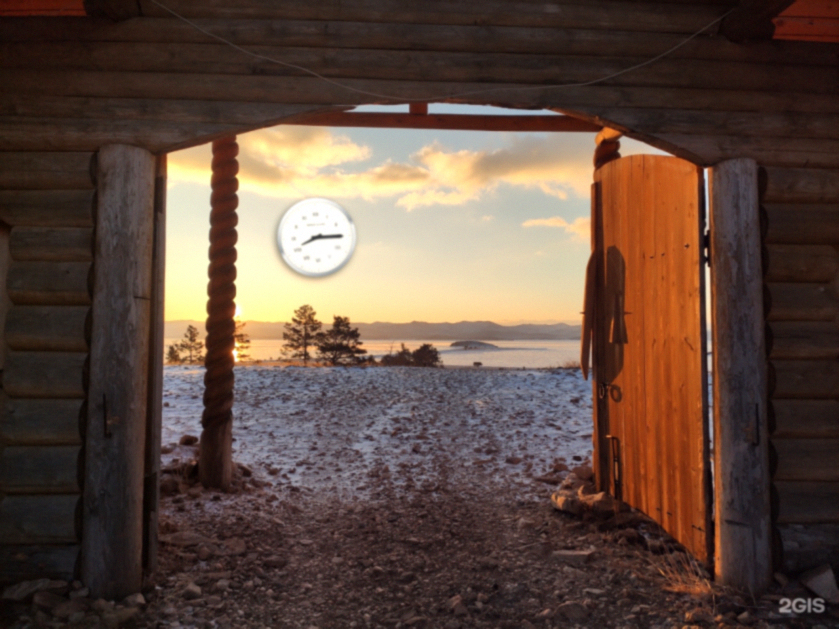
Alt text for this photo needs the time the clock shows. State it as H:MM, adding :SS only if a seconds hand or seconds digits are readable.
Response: 8:15
